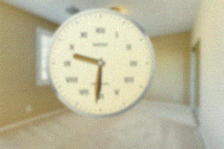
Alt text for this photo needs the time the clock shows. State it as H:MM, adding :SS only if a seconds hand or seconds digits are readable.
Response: 9:31
